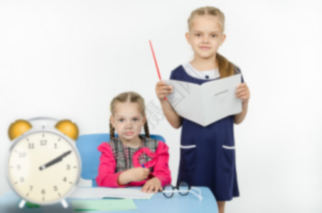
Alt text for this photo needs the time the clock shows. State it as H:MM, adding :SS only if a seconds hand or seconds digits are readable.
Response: 2:10
